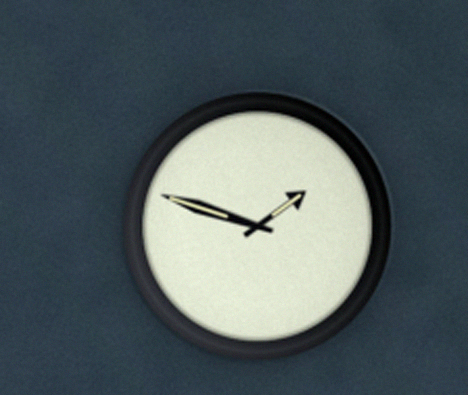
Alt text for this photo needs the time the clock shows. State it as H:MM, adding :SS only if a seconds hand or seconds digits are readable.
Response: 1:48
